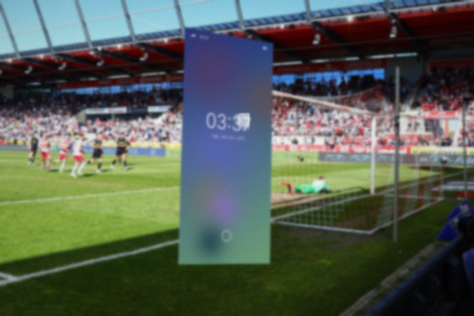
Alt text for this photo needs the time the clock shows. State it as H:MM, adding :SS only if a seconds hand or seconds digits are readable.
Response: 3:37
